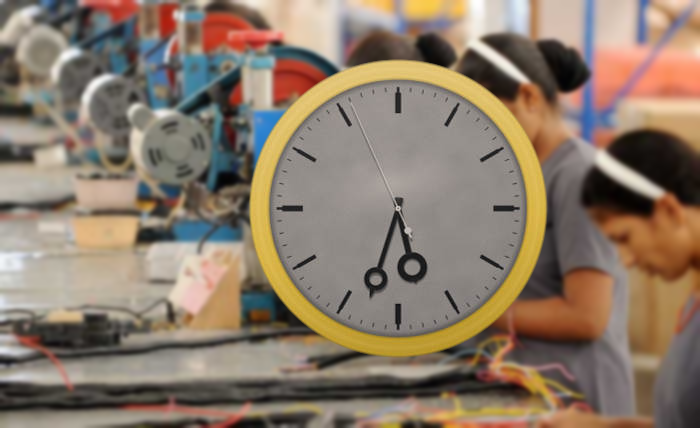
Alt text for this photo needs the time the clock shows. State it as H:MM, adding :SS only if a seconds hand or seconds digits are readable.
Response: 5:32:56
